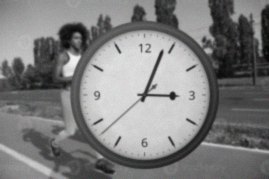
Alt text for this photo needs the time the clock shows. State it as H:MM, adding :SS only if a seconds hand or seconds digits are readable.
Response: 3:03:38
